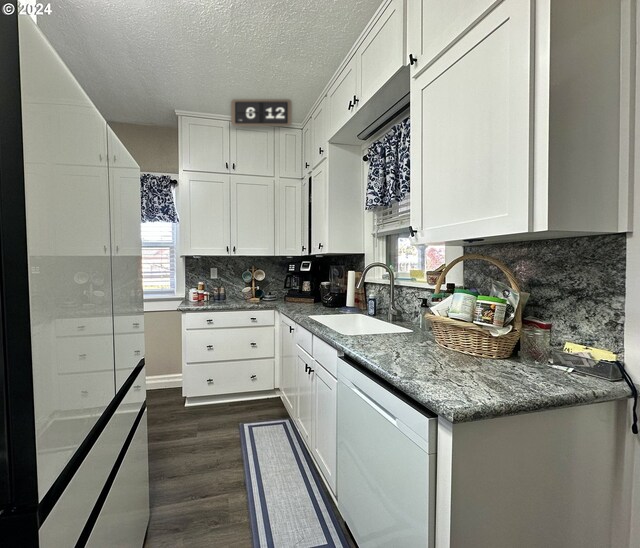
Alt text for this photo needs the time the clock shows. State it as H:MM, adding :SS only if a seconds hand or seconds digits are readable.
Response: 6:12
